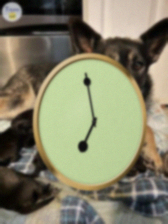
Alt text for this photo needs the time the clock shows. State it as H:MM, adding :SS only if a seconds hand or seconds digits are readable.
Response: 6:58
